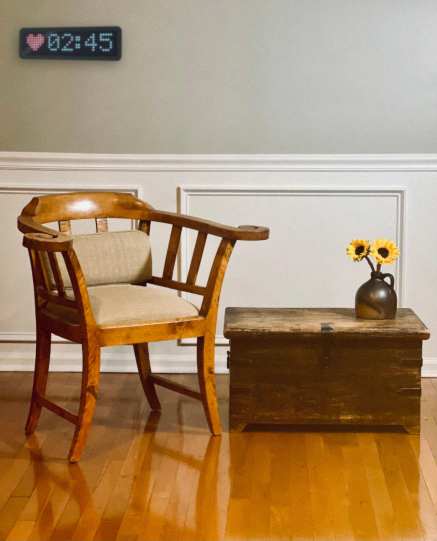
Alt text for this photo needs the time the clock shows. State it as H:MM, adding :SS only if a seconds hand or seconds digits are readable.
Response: 2:45
